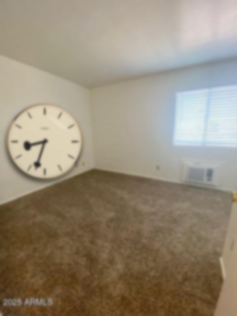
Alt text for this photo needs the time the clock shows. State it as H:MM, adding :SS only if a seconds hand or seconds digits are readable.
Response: 8:33
